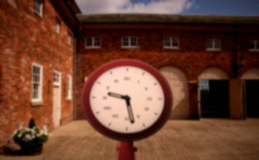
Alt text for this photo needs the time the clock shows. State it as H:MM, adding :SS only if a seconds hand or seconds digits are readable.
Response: 9:28
